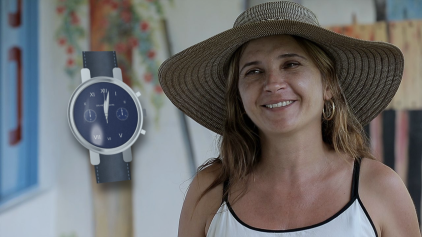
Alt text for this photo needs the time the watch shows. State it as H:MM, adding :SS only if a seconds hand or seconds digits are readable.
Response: 12:02
